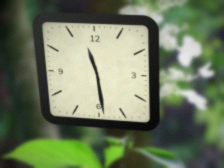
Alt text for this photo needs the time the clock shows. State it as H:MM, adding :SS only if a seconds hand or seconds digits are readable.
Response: 11:29
